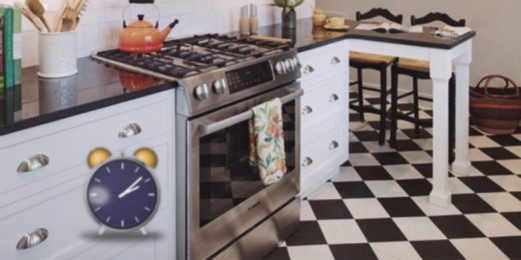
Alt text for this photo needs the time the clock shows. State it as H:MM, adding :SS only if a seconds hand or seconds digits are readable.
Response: 2:08
